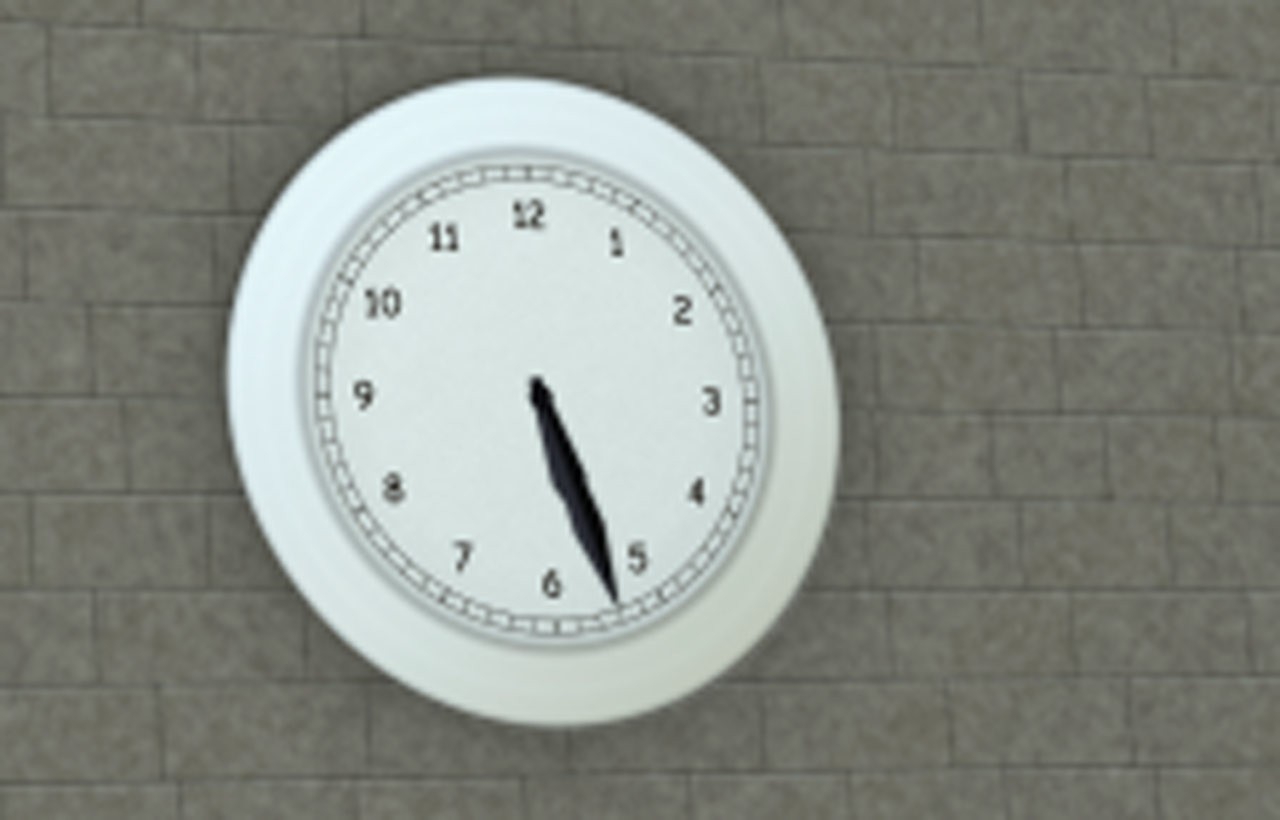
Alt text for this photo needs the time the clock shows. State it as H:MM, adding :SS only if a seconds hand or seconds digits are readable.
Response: 5:27
